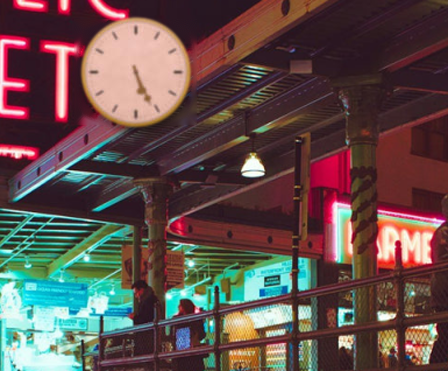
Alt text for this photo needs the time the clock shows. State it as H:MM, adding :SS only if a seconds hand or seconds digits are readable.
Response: 5:26
